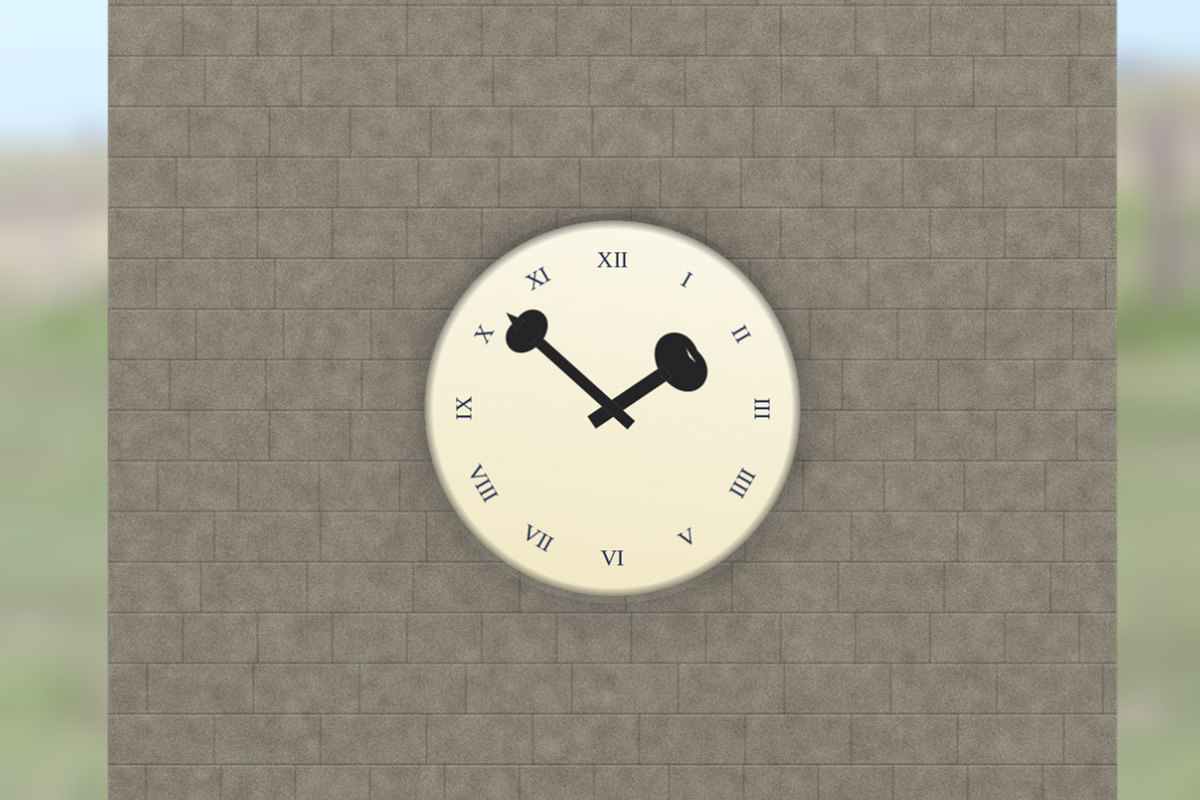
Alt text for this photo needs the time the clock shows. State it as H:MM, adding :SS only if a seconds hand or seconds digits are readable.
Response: 1:52
